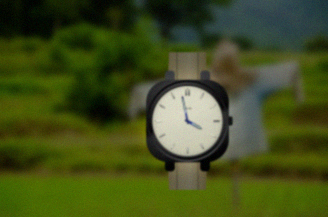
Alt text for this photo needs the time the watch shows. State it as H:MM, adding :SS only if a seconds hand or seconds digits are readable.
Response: 3:58
